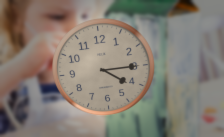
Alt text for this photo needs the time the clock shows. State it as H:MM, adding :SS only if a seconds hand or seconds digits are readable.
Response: 4:15
